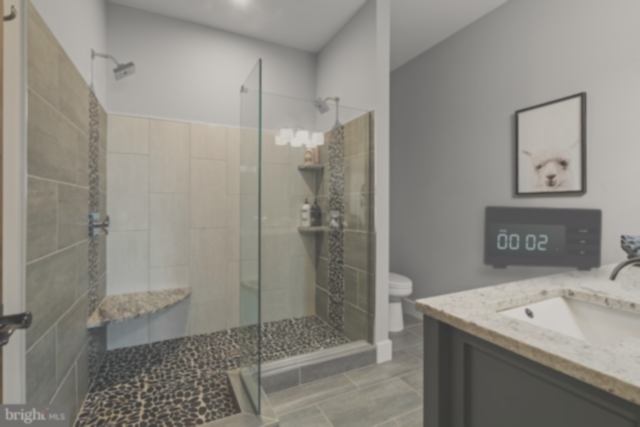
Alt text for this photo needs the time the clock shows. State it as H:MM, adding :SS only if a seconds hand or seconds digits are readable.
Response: 0:02
